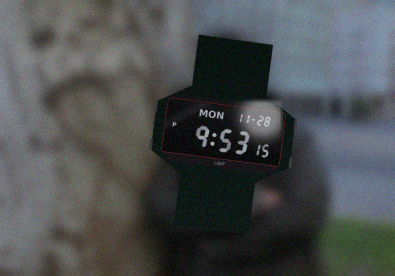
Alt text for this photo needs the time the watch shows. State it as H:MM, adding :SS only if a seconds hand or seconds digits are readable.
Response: 9:53:15
